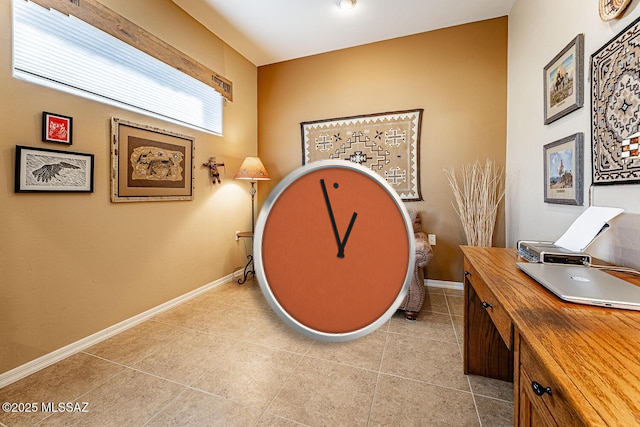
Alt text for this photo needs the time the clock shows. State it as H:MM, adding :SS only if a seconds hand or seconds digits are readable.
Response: 12:58
